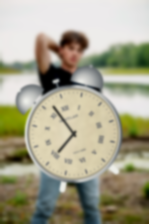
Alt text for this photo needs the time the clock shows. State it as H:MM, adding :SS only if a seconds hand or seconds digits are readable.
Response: 7:57
